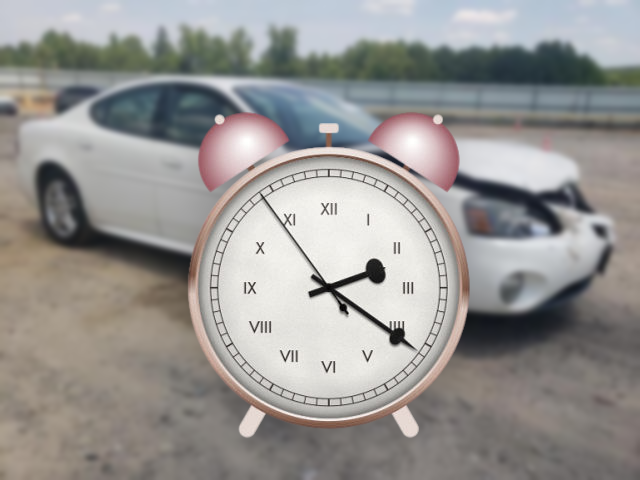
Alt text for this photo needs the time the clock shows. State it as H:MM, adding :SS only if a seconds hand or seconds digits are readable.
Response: 2:20:54
